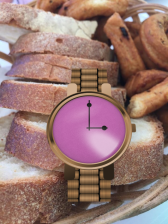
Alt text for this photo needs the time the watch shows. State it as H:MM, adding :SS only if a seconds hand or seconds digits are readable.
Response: 3:00
